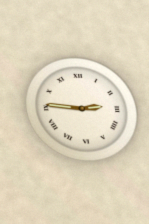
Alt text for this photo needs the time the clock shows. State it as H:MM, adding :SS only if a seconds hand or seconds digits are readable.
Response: 2:46
